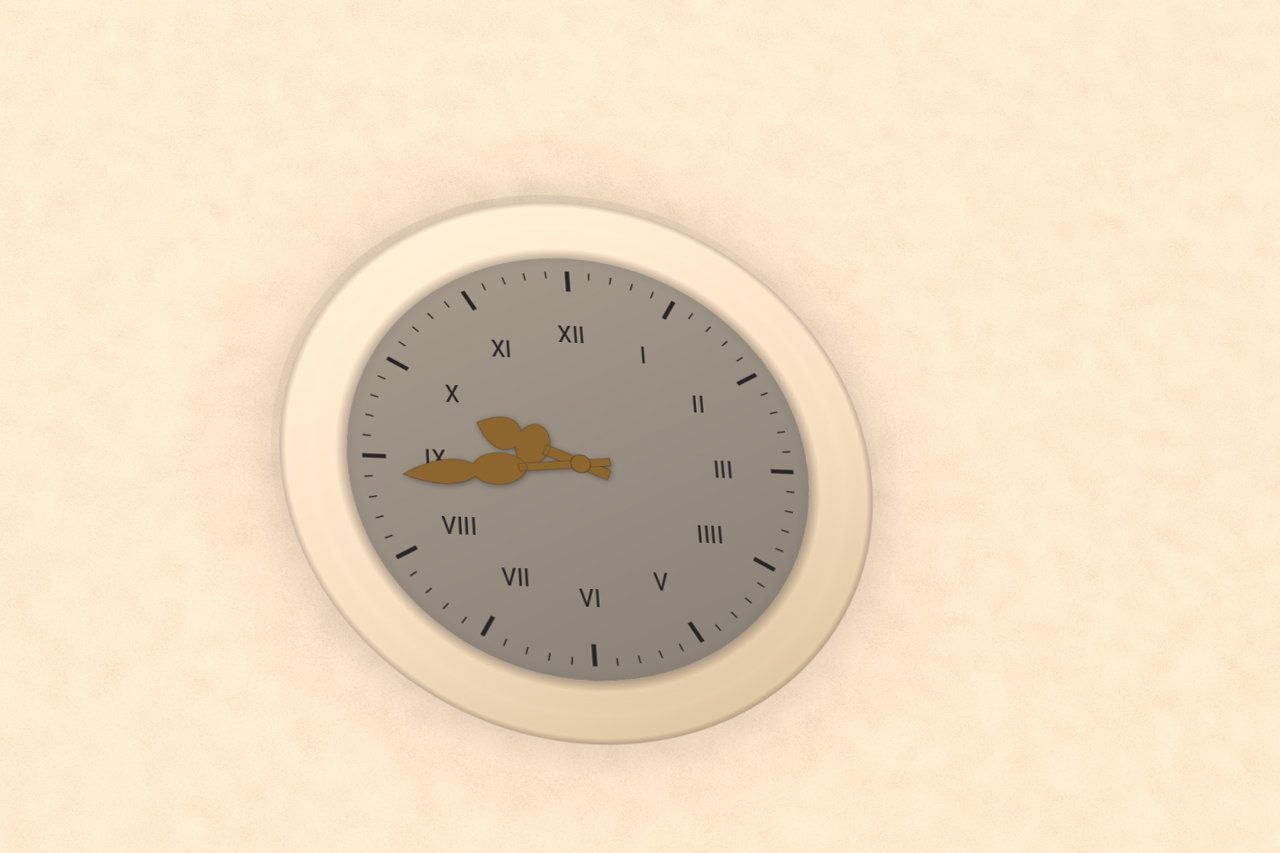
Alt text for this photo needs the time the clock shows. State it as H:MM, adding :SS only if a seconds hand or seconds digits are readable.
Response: 9:44
